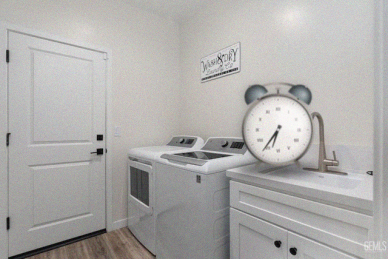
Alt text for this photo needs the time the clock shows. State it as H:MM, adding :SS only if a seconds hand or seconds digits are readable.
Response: 6:36
